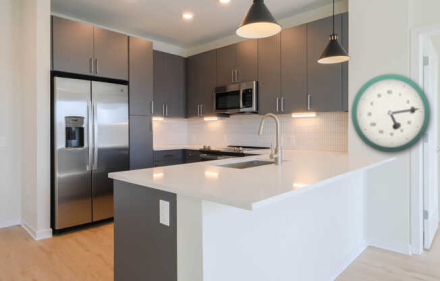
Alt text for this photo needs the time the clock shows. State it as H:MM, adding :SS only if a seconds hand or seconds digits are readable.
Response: 5:14
